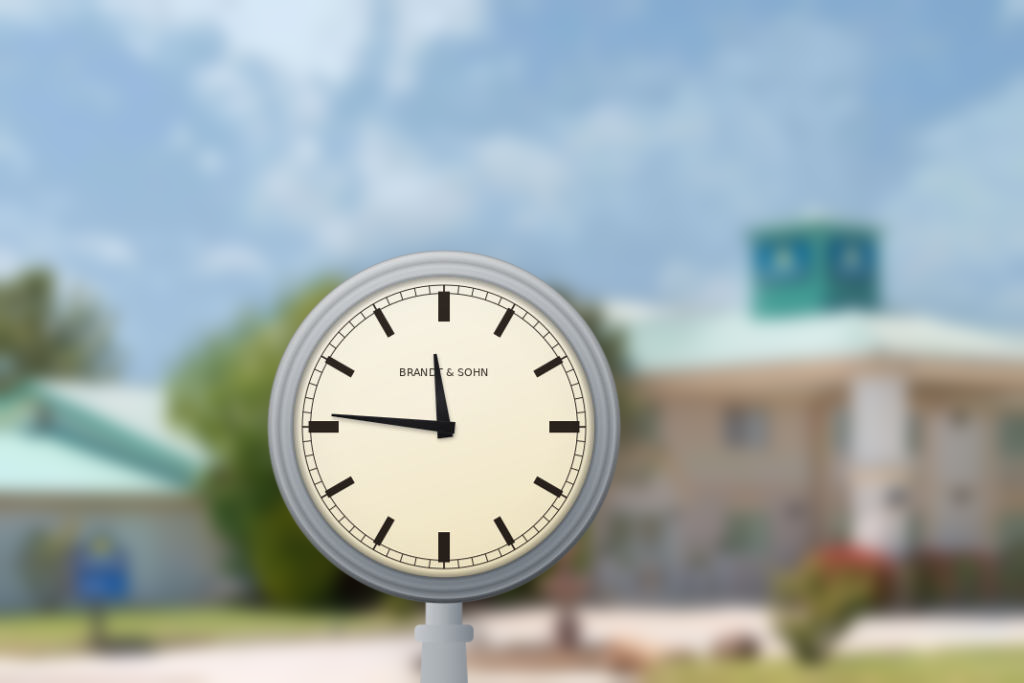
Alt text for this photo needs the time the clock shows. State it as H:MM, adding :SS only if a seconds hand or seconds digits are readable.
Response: 11:46
